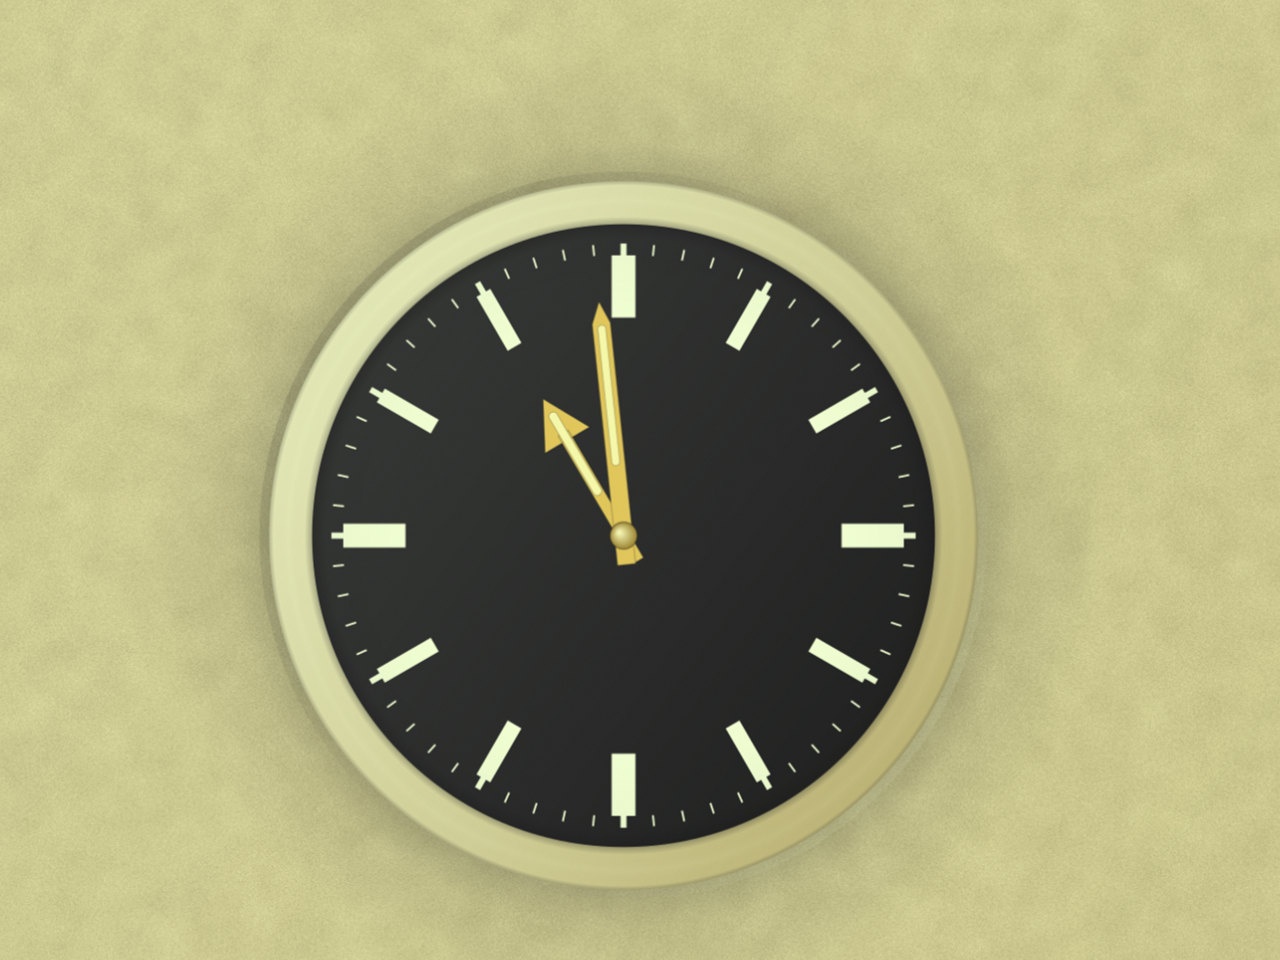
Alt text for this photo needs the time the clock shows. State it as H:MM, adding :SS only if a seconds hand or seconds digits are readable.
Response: 10:59
